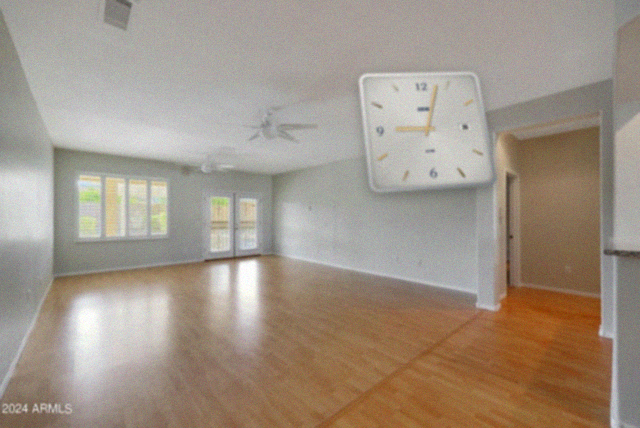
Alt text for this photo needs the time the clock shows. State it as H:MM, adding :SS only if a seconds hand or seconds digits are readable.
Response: 9:03
